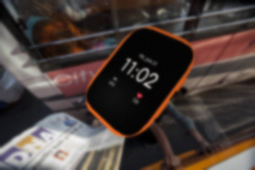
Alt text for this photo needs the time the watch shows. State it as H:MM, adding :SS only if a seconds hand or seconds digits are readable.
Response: 11:02
